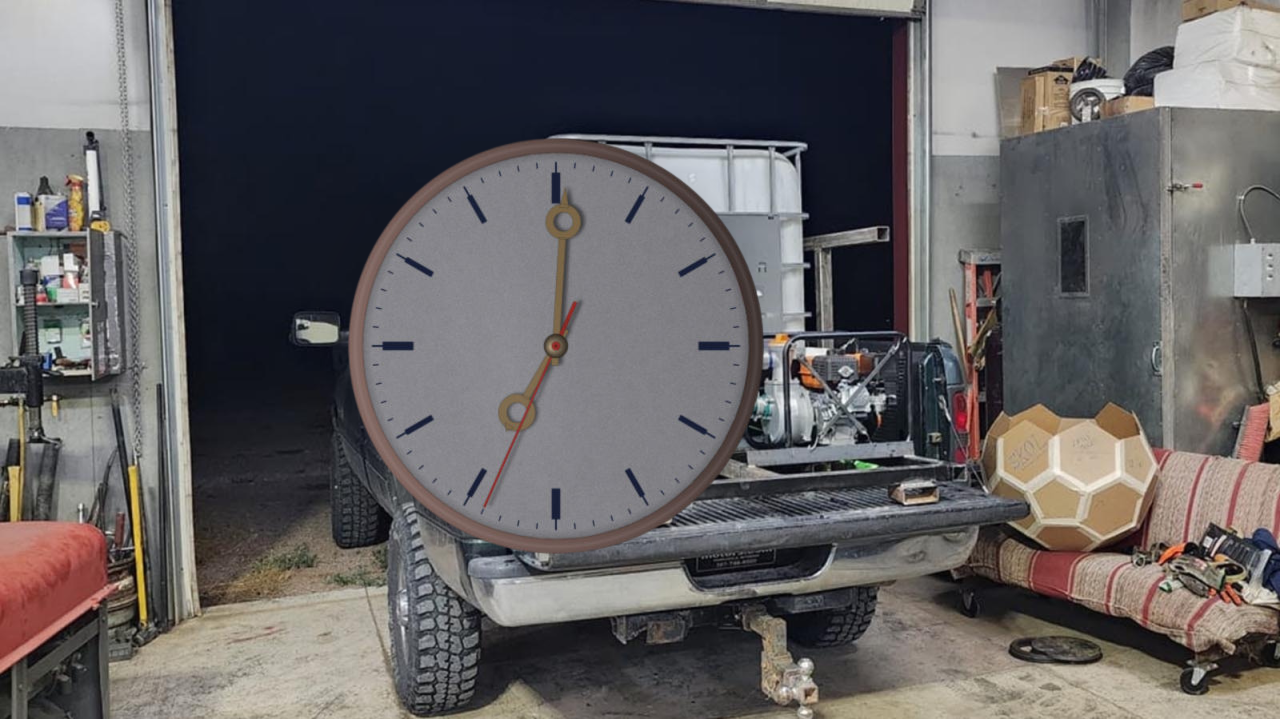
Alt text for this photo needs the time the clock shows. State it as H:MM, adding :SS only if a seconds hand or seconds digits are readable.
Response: 7:00:34
